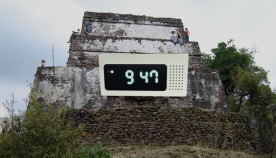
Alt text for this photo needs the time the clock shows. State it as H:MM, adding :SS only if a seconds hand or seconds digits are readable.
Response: 9:47
